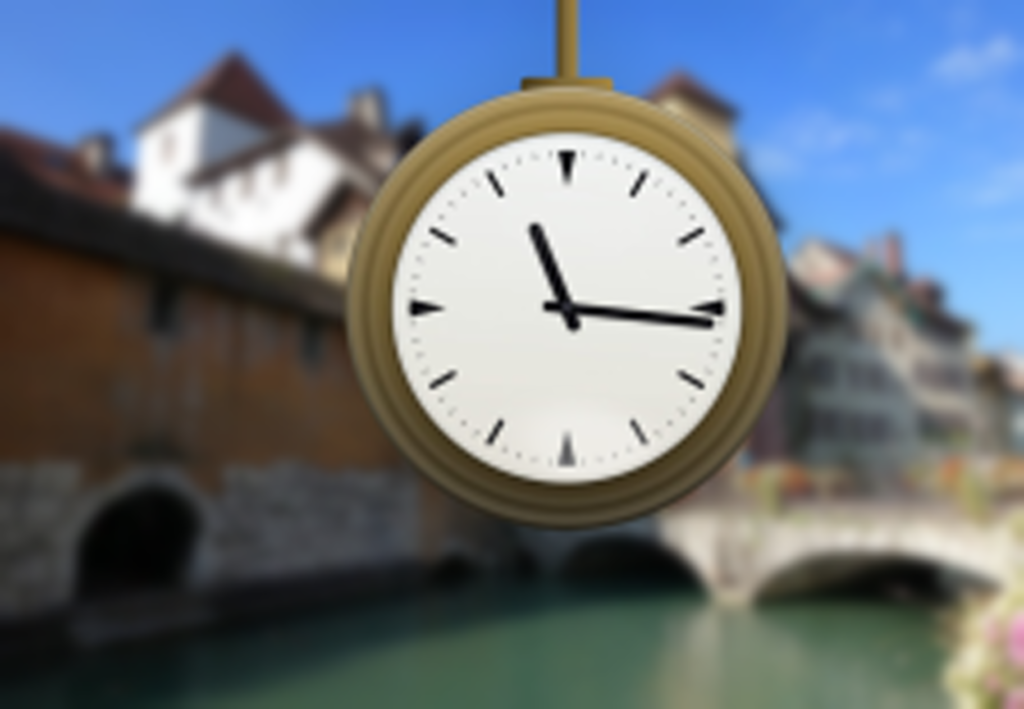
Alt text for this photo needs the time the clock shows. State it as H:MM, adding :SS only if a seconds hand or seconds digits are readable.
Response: 11:16
